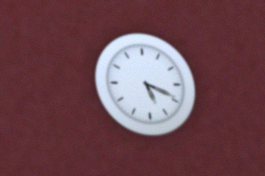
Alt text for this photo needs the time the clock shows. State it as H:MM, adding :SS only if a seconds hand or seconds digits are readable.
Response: 5:19
